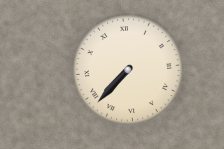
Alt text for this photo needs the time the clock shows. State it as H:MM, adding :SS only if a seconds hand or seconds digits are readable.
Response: 7:38
